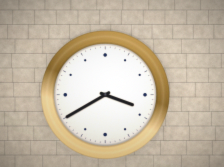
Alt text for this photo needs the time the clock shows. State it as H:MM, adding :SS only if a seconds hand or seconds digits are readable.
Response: 3:40
